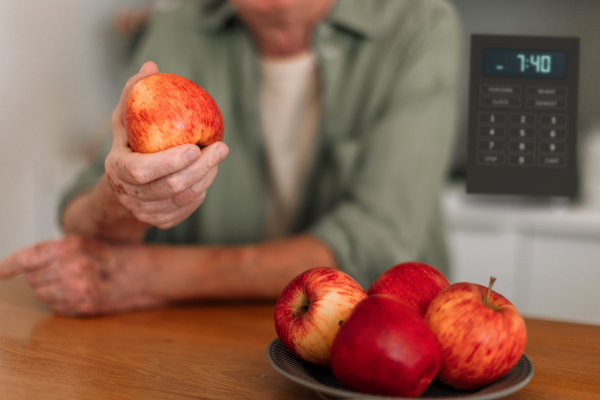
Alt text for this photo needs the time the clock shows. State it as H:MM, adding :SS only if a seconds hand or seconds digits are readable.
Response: 7:40
